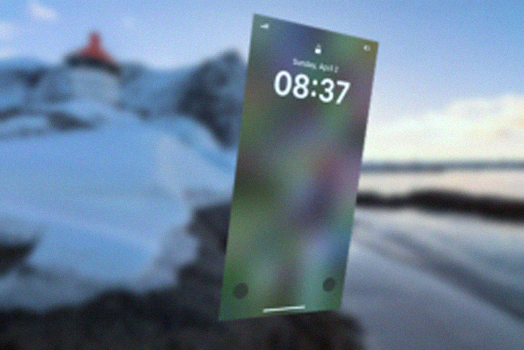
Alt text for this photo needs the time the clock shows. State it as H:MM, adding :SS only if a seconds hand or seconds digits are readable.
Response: 8:37
